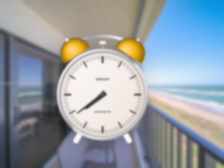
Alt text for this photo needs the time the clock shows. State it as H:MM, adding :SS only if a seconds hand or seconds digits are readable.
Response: 7:39
